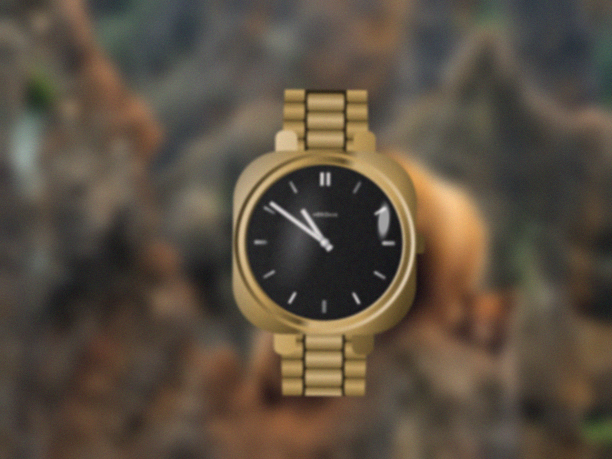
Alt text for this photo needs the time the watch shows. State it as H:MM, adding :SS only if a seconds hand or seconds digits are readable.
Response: 10:51
